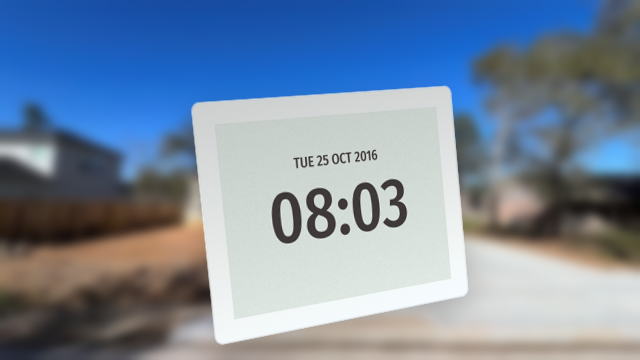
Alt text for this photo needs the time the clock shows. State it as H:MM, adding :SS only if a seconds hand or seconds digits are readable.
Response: 8:03
